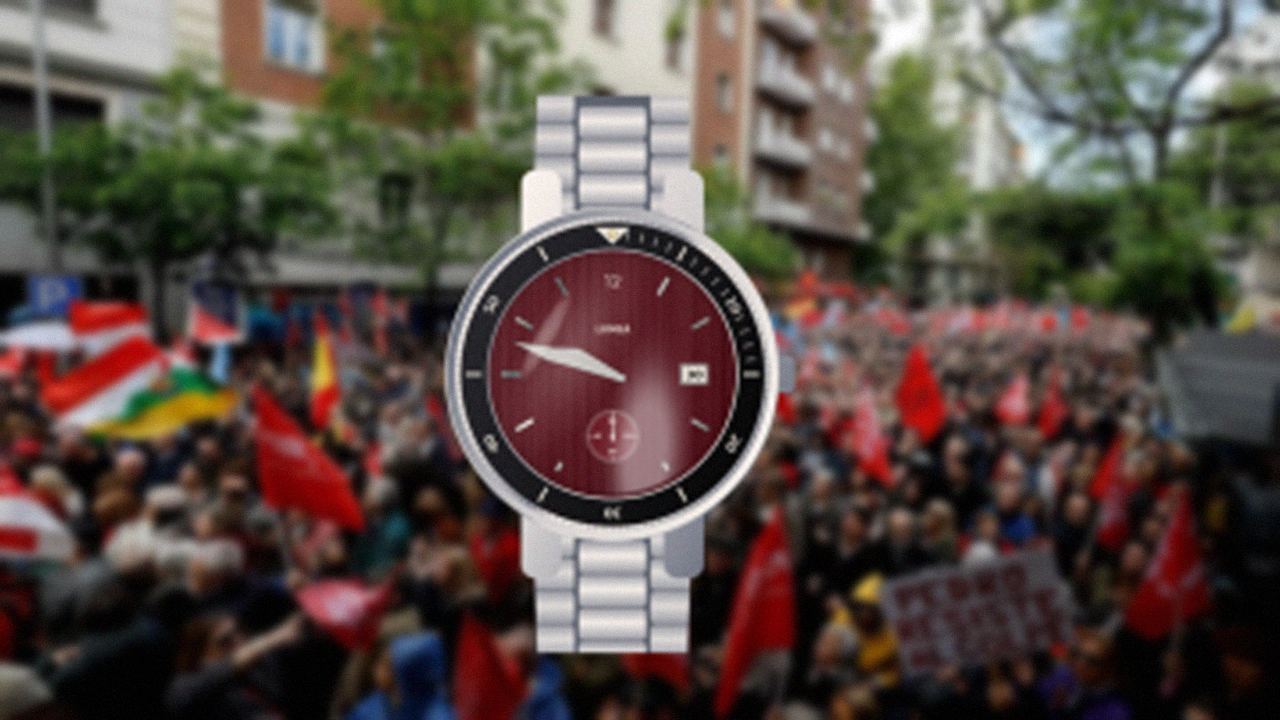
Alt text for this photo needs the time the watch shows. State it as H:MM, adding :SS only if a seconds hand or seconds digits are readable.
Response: 9:48
